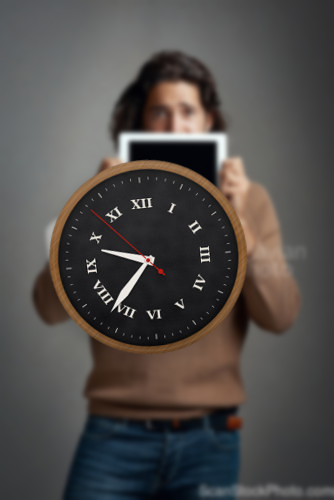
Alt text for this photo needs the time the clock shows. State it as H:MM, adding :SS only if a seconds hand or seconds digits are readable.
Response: 9:36:53
